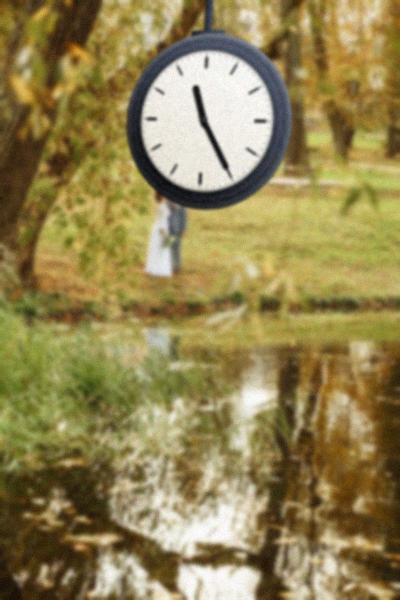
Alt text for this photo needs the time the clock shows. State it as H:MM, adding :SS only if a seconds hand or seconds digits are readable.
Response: 11:25
